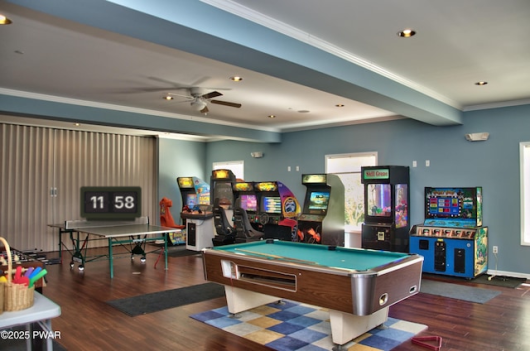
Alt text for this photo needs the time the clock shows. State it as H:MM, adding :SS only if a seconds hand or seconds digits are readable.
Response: 11:58
